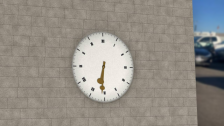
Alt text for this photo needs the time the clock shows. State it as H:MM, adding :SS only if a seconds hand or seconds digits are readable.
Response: 6:31
